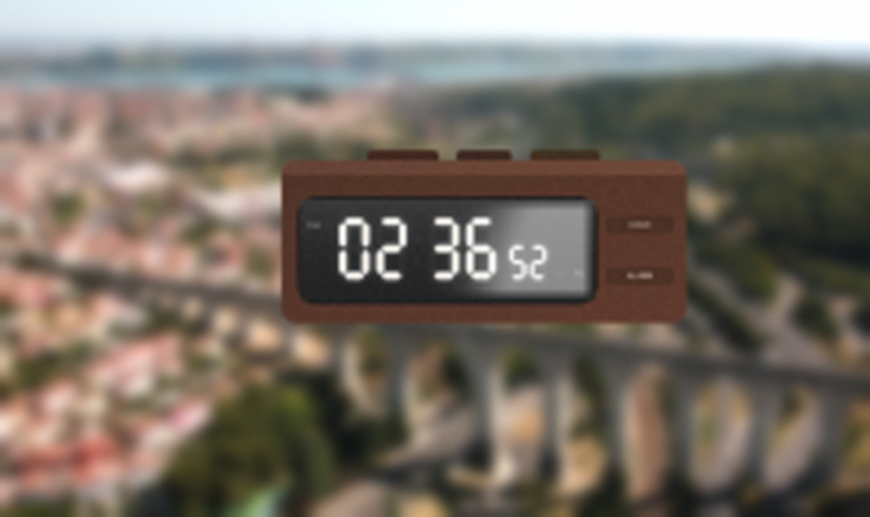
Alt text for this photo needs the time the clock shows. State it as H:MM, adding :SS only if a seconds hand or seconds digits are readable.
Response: 2:36:52
